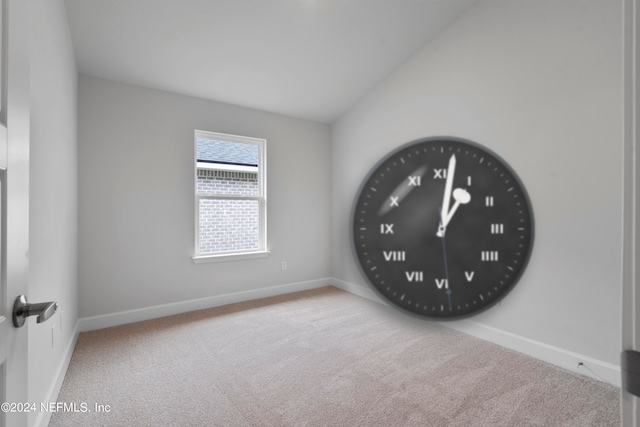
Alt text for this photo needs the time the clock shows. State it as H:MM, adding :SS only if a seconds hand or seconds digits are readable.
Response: 1:01:29
